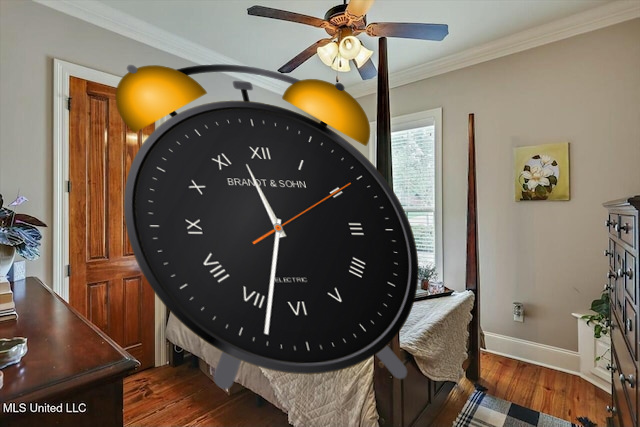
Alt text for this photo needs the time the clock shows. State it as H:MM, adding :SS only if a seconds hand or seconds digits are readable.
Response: 11:33:10
